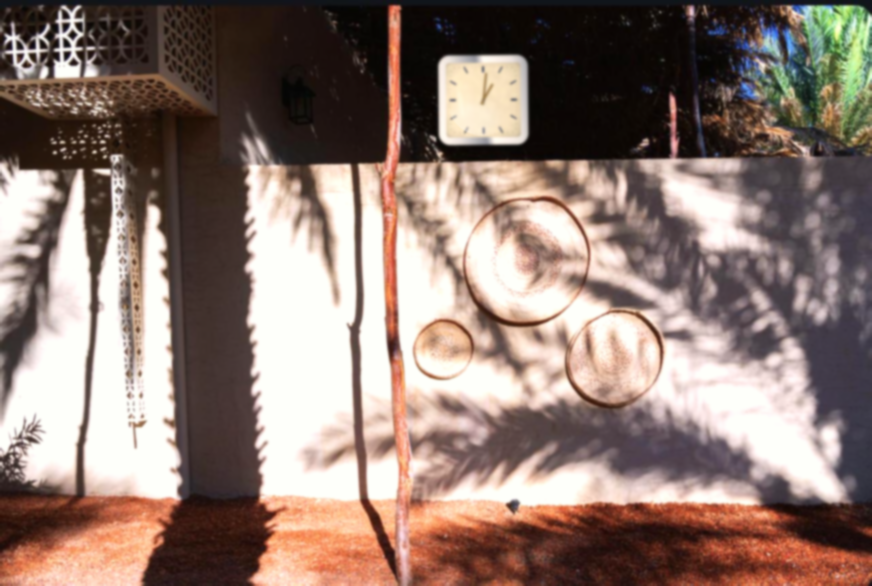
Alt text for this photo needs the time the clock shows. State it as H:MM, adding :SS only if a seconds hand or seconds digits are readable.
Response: 1:01
